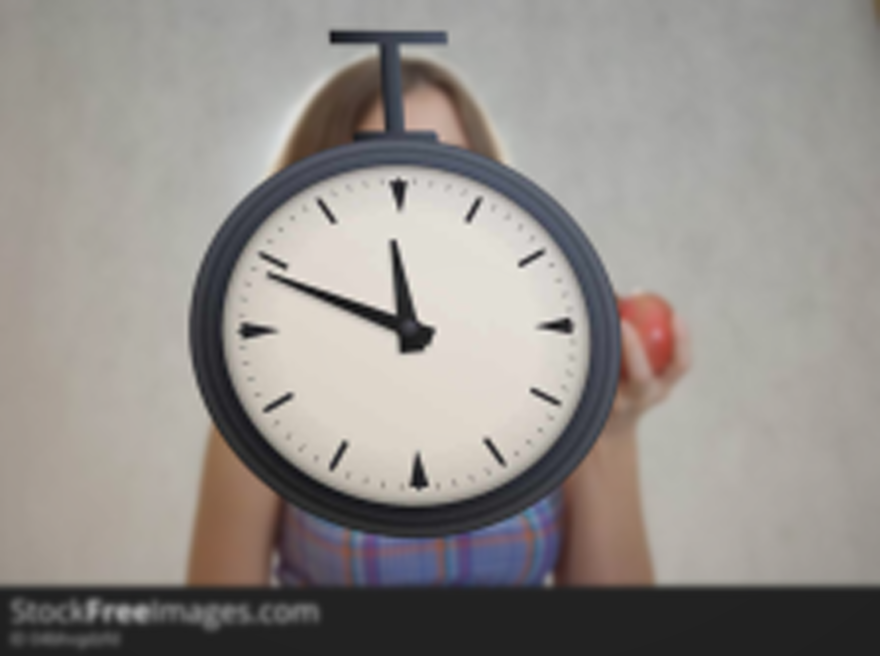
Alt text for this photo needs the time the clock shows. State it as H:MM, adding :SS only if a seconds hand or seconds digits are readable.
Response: 11:49
